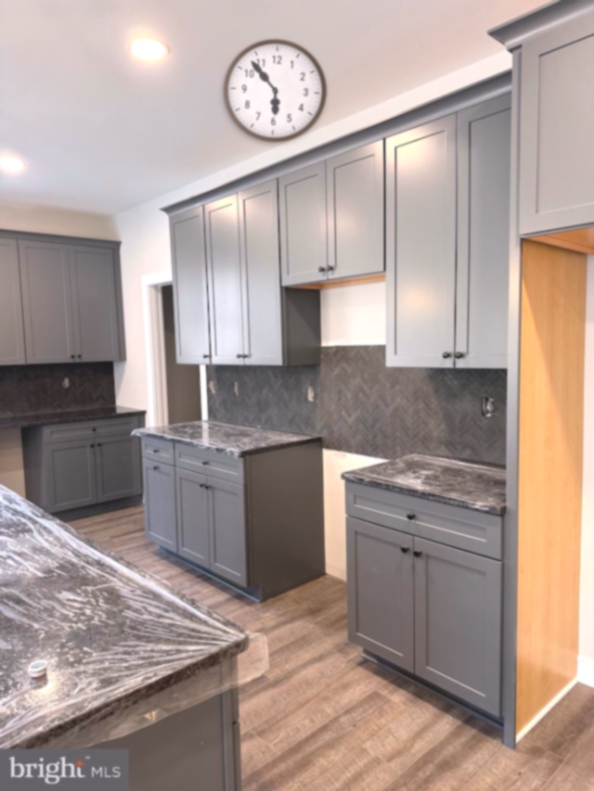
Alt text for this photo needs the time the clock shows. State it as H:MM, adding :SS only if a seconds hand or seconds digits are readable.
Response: 5:53
